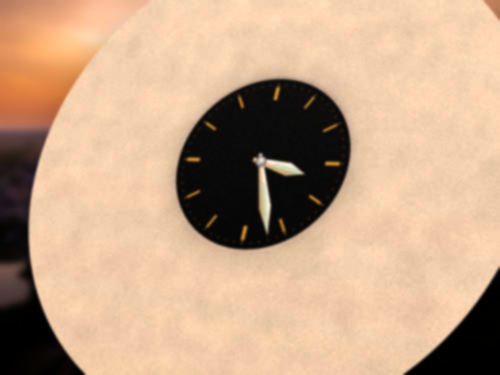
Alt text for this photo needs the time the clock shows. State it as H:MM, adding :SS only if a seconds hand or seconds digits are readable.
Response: 3:27
